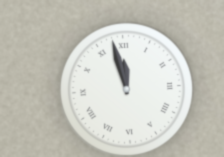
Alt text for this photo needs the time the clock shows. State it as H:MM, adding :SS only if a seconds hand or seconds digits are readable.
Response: 11:58
